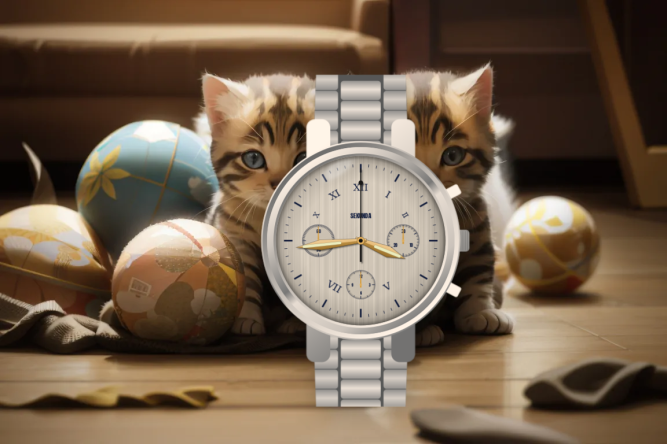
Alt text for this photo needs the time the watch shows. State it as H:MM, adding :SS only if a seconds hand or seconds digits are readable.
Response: 3:44
